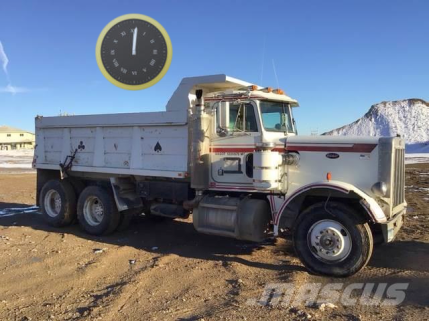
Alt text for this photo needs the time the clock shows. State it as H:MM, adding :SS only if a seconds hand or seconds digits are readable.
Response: 12:01
